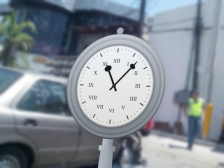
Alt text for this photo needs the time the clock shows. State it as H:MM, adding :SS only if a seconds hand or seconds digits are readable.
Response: 11:07
